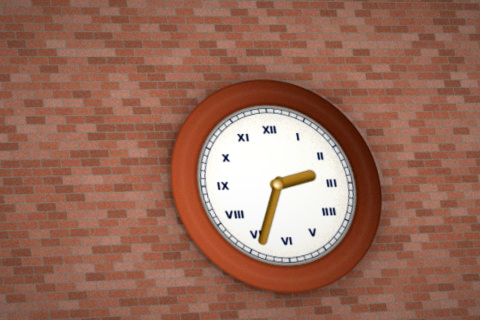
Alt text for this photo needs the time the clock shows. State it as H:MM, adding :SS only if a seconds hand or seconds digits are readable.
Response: 2:34
